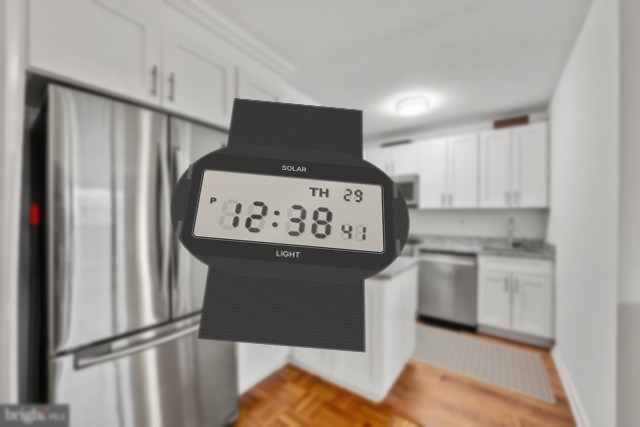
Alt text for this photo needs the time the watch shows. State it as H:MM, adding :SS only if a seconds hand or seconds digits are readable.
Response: 12:38:41
